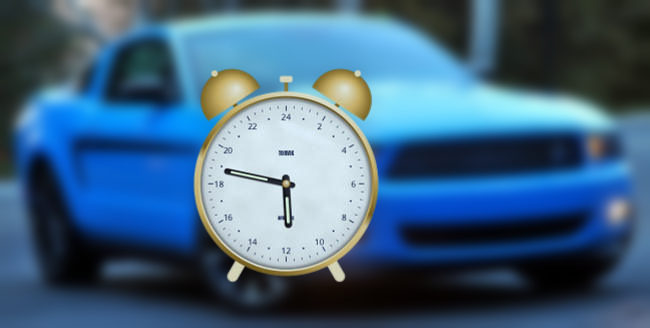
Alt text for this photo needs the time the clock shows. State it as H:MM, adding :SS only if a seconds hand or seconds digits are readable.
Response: 11:47
